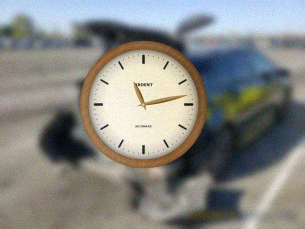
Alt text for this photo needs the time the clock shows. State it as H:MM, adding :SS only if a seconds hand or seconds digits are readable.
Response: 11:13
